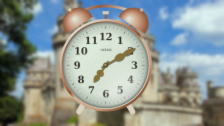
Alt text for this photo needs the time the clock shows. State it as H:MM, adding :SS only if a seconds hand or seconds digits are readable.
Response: 7:10
